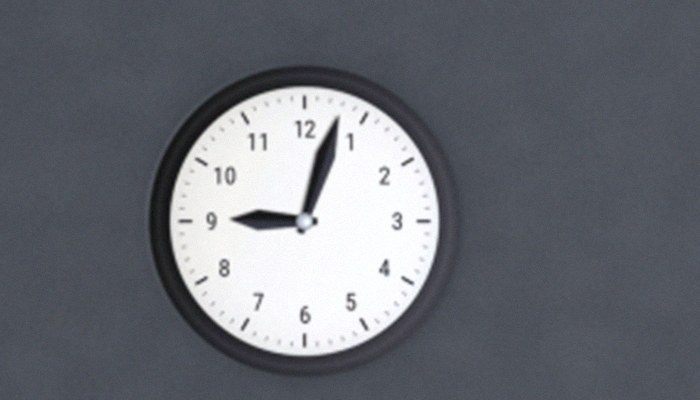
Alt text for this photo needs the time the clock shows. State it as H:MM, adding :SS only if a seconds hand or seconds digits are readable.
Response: 9:03
